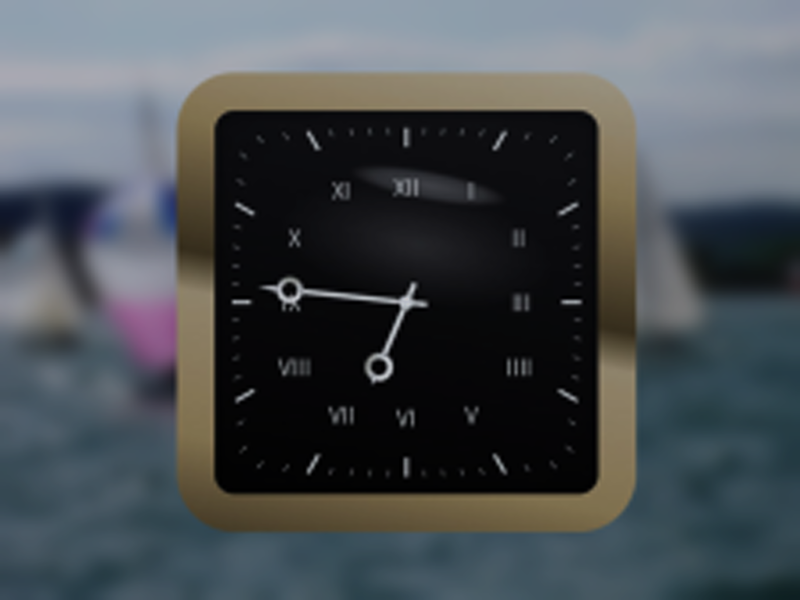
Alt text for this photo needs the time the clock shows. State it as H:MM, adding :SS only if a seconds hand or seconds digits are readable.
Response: 6:46
